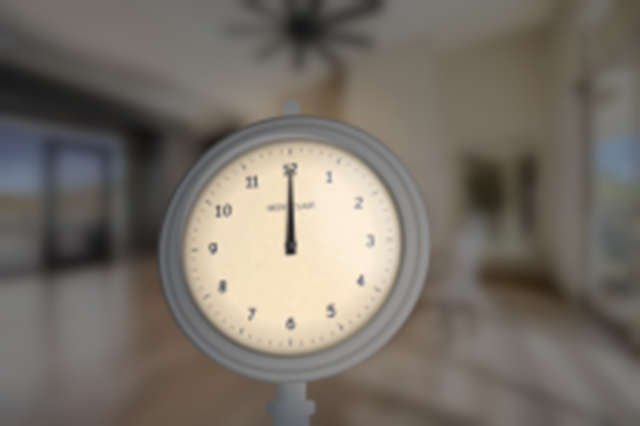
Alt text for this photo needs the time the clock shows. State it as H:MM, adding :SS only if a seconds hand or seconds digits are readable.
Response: 12:00
